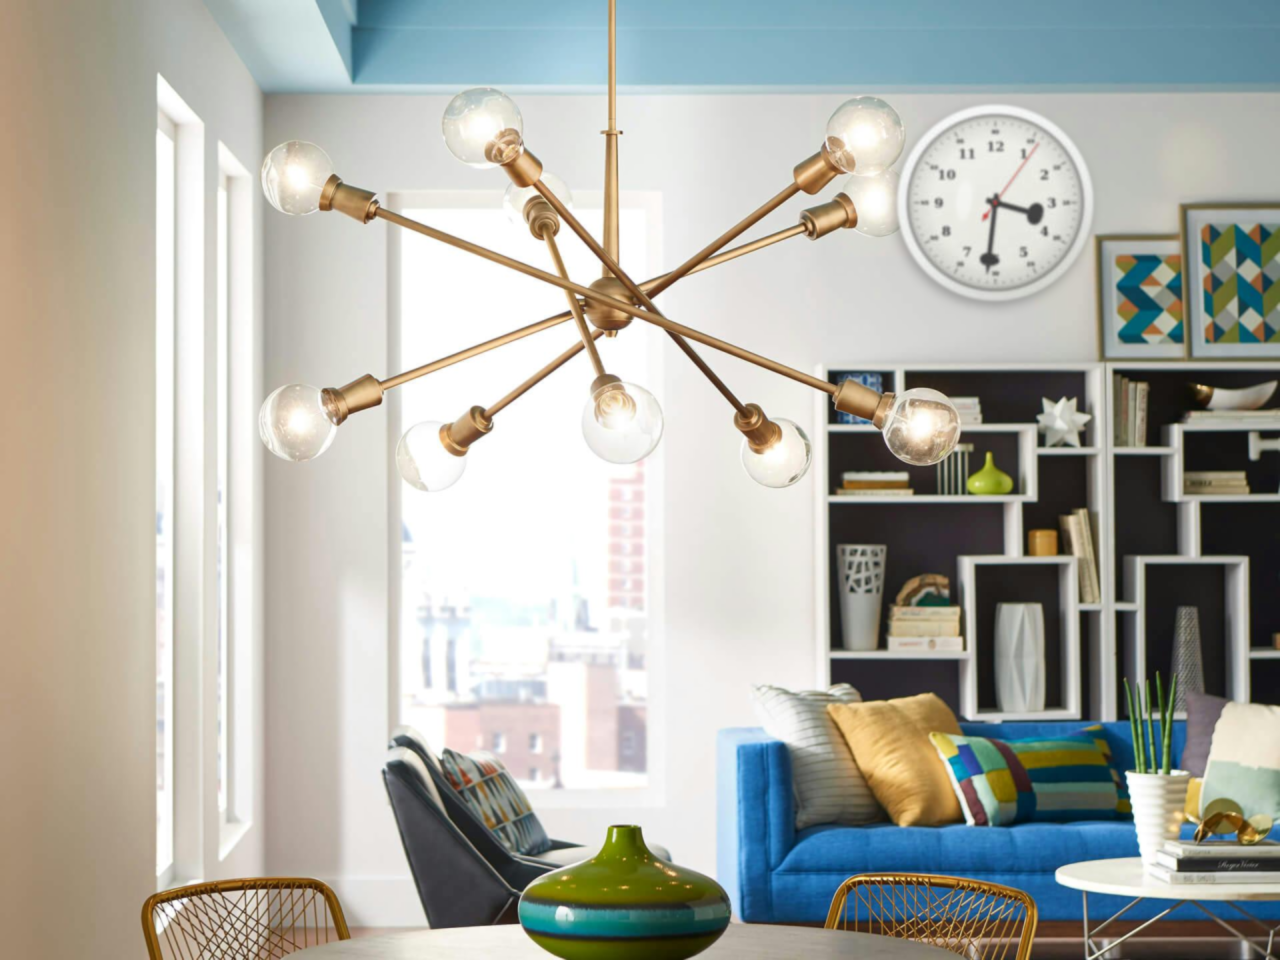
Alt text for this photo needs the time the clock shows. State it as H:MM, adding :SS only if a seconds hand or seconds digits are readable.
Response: 3:31:06
